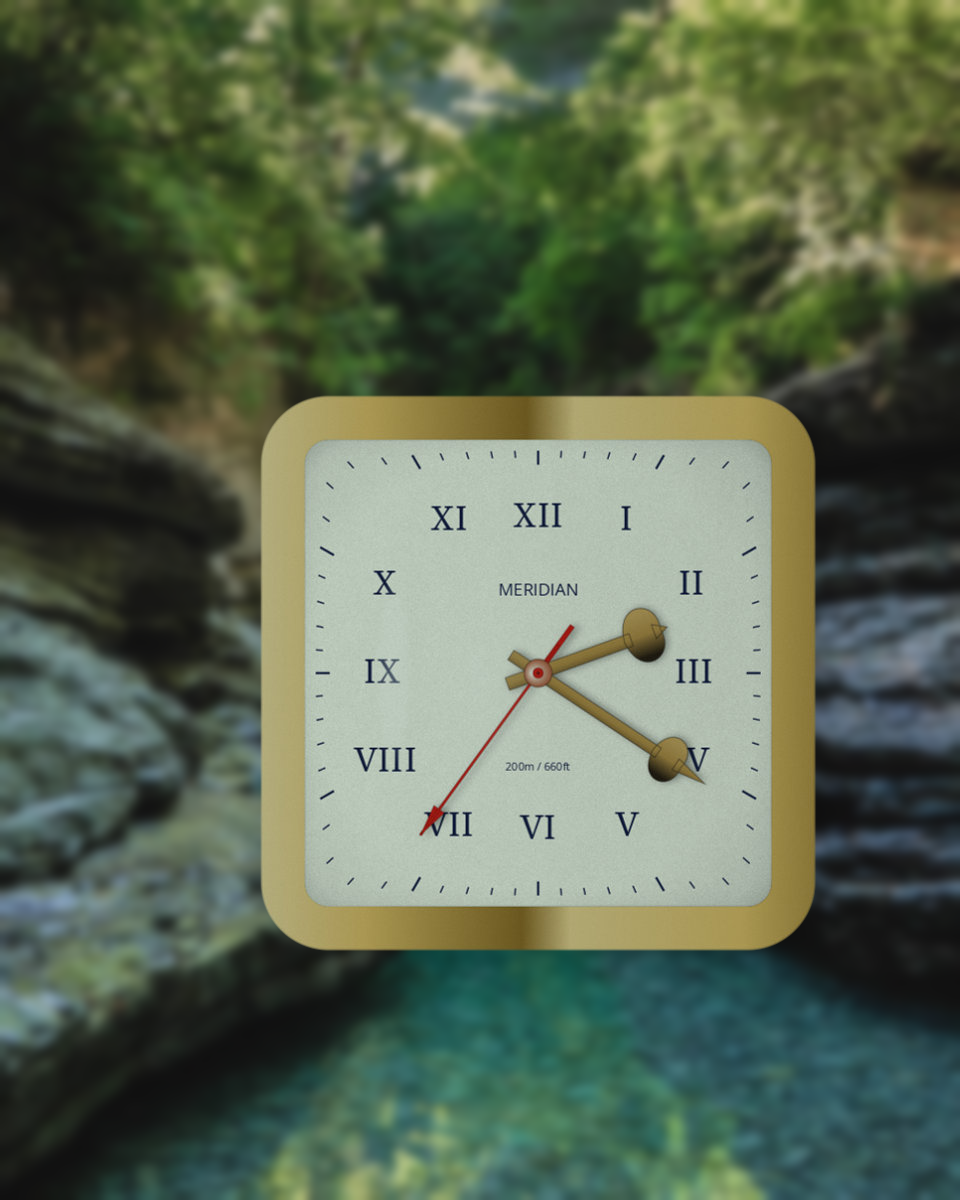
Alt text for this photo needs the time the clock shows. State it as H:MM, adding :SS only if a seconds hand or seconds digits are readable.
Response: 2:20:36
